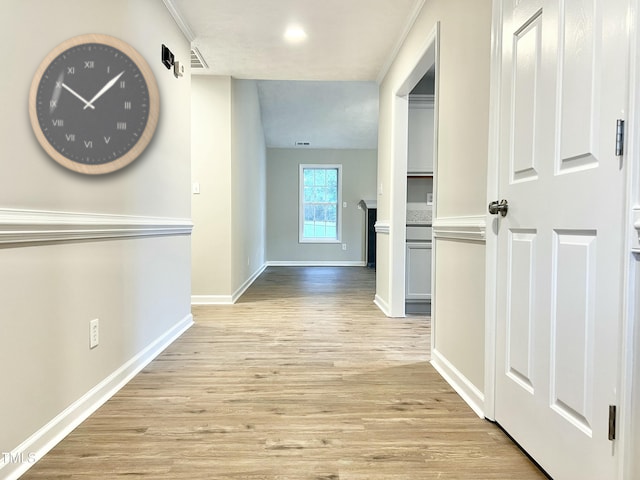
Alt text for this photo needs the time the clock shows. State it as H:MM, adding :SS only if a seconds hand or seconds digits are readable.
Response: 10:08
